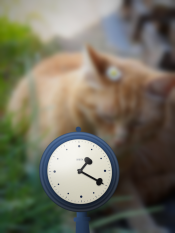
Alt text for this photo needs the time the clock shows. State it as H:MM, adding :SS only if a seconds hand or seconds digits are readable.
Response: 1:20
